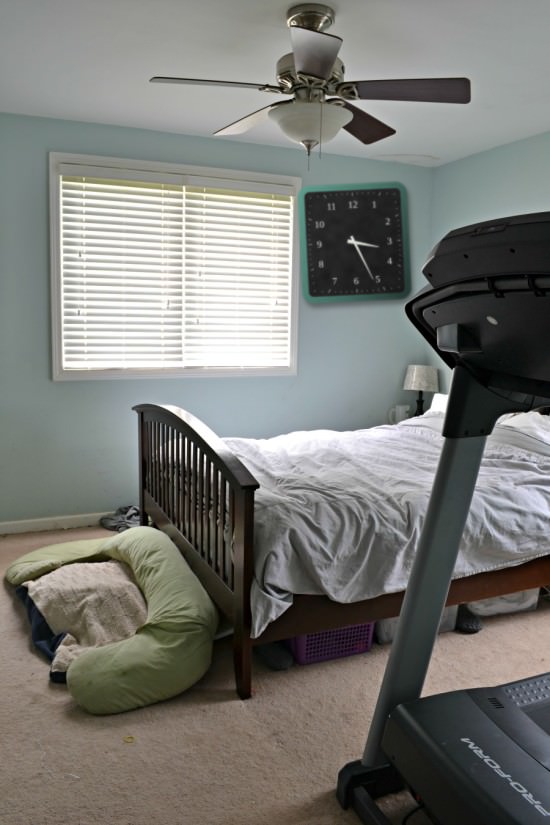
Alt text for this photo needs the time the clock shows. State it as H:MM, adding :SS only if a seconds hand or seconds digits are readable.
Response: 3:26
